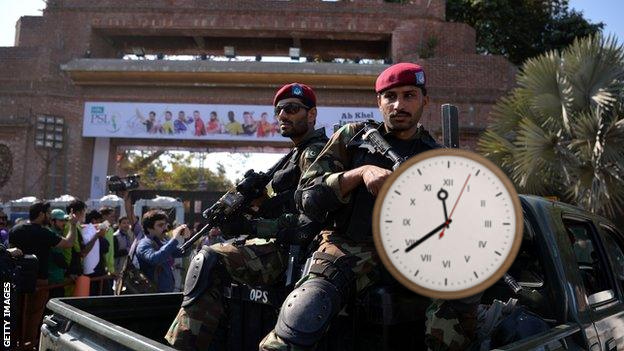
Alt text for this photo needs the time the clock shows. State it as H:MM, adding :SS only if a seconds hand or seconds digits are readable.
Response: 11:39:04
